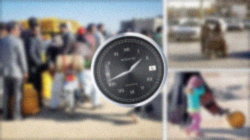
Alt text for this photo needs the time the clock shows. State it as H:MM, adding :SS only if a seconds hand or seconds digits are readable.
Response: 1:42
